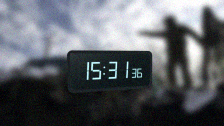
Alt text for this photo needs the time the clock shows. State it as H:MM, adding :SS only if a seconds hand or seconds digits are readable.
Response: 15:31:36
